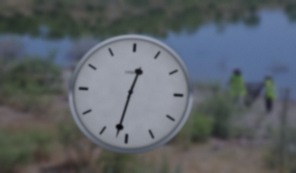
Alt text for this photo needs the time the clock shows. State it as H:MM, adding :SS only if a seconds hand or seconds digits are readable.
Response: 12:32
